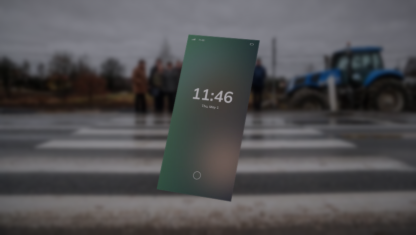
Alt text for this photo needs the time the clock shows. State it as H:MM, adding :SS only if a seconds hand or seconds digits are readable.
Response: 11:46
